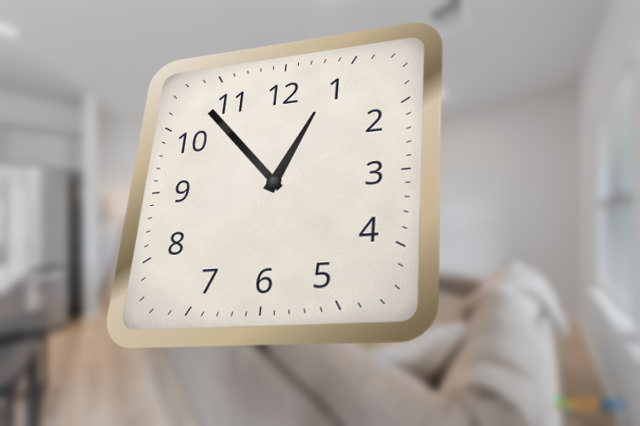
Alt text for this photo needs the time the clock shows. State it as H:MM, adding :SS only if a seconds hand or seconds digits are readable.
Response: 12:53
